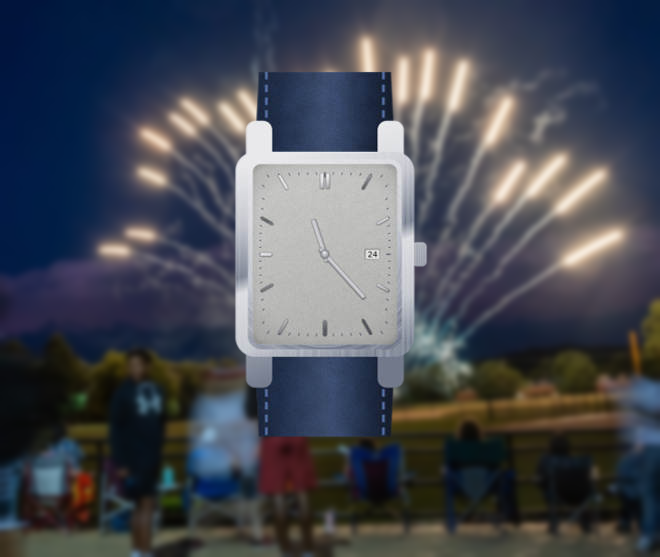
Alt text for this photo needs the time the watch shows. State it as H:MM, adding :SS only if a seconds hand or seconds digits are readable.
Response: 11:23
